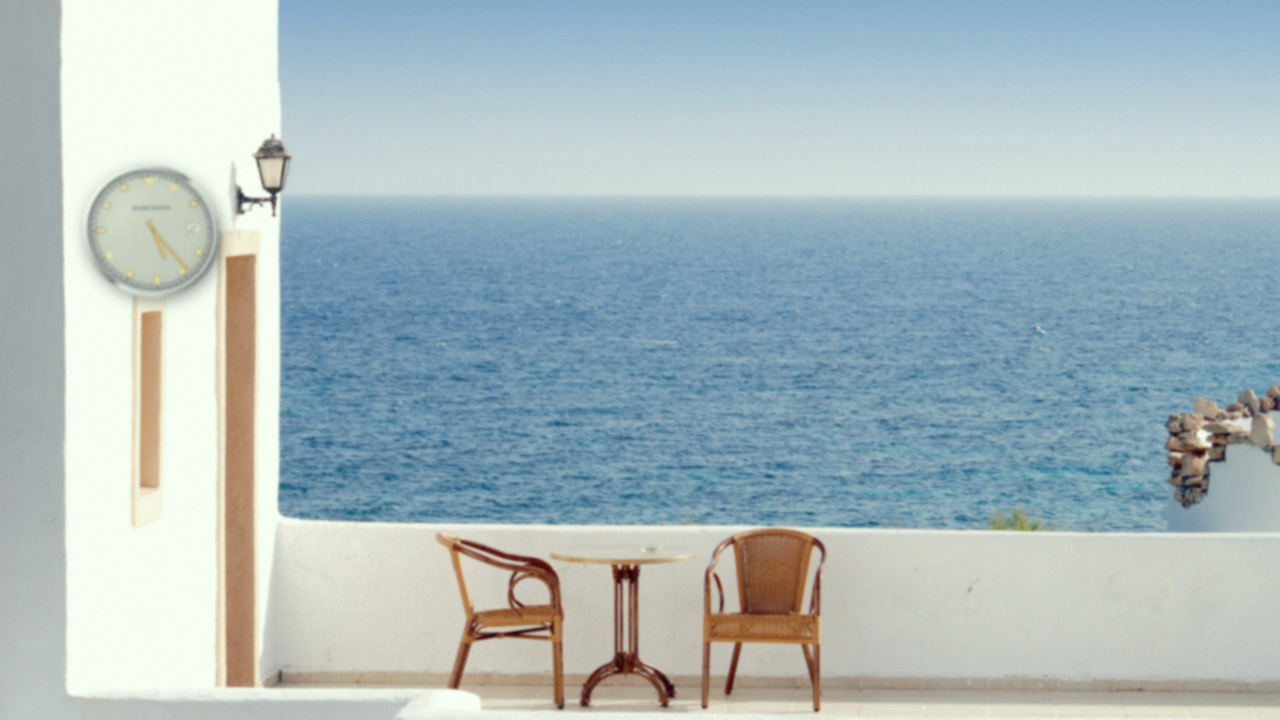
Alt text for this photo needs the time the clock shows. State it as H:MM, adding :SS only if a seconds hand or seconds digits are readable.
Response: 5:24
